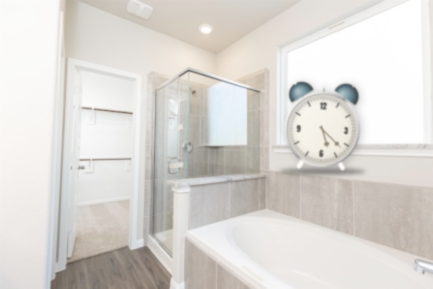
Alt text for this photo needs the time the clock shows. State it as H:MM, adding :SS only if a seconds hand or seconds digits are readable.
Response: 5:22
